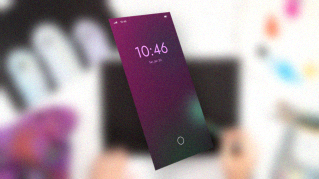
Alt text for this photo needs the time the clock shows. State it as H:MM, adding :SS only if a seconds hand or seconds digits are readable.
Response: 10:46
